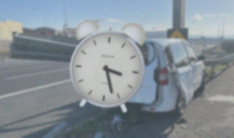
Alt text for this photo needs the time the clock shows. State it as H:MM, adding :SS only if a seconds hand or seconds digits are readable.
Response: 3:27
